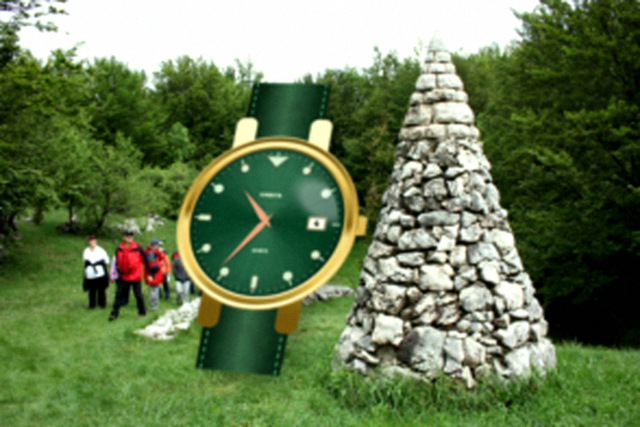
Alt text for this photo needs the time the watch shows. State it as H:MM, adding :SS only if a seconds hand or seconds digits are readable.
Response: 10:36
